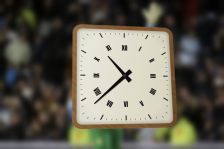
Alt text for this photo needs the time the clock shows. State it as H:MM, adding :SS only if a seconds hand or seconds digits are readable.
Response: 10:38
